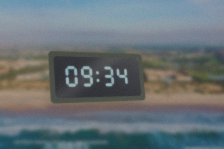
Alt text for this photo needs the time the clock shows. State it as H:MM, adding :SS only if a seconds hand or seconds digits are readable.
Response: 9:34
